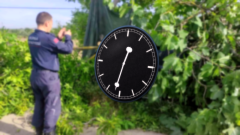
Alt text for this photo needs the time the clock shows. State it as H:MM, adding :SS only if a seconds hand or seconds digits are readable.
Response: 12:32
